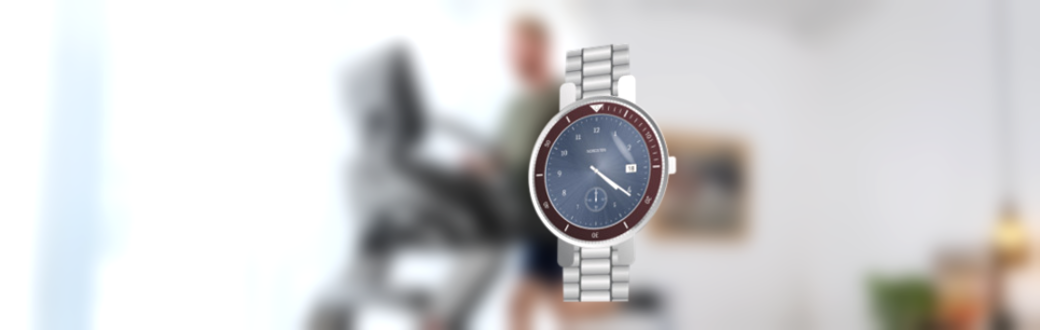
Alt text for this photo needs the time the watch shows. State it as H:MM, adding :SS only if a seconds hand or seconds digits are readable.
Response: 4:21
